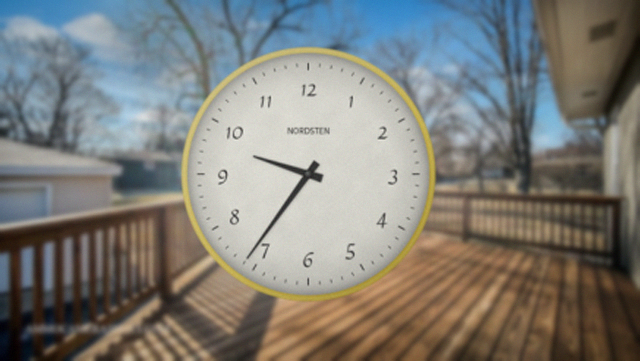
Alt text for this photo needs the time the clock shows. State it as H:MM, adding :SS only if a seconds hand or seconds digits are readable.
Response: 9:36
